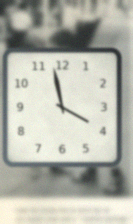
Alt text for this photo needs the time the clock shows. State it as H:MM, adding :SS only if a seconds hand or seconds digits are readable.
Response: 3:58
